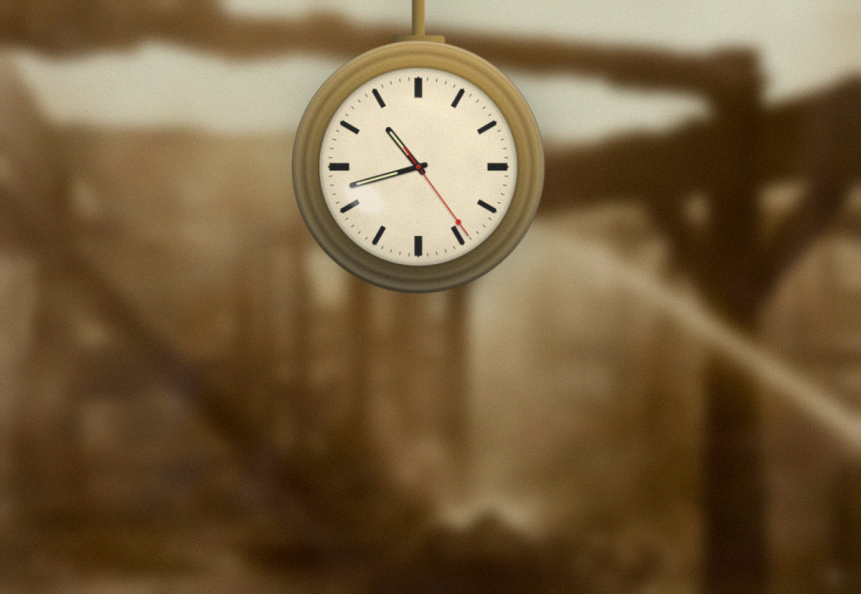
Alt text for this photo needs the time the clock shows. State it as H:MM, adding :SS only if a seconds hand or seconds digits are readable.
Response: 10:42:24
